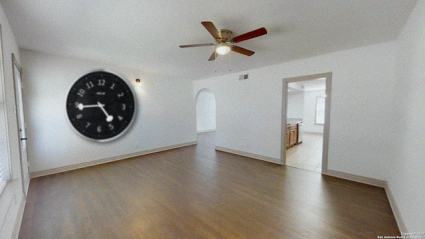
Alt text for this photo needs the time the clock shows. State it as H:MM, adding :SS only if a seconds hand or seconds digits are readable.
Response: 4:44
